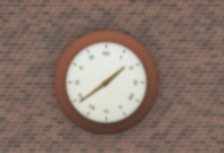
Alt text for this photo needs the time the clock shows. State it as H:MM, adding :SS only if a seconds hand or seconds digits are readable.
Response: 1:39
